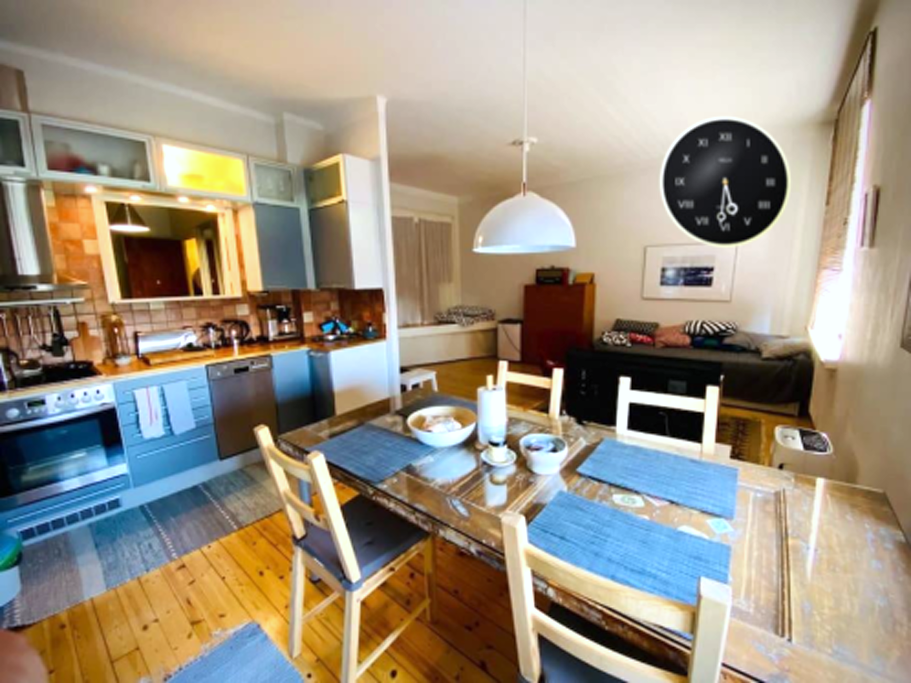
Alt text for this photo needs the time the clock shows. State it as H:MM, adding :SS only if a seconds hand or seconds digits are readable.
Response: 5:31
